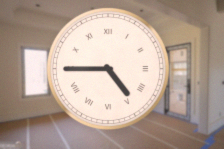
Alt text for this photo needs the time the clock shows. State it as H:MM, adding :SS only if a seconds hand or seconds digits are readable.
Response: 4:45
